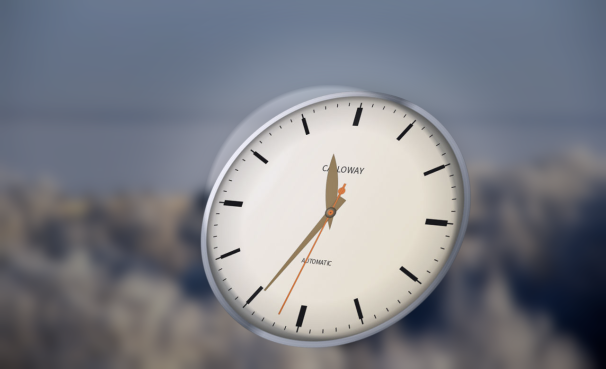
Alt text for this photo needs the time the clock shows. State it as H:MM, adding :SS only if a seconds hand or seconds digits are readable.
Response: 11:34:32
